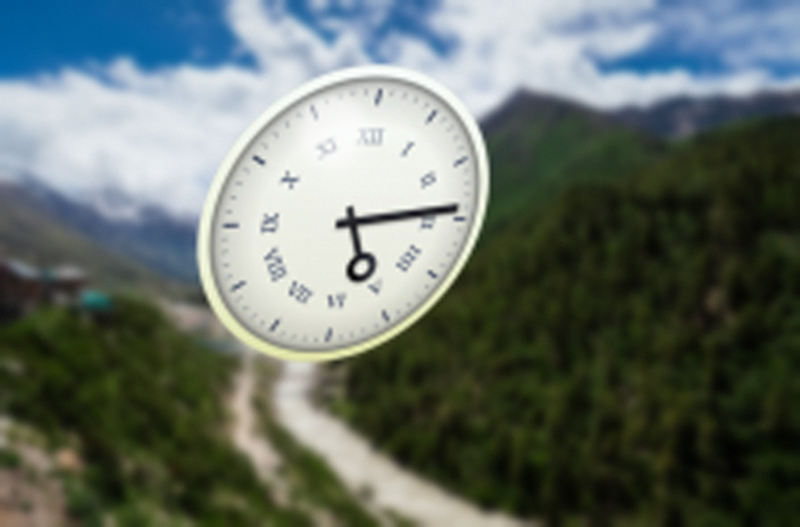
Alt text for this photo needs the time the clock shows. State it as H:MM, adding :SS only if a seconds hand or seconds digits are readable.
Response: 5:14
